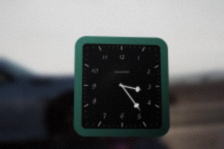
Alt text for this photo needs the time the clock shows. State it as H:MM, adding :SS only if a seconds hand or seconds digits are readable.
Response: 3:24
